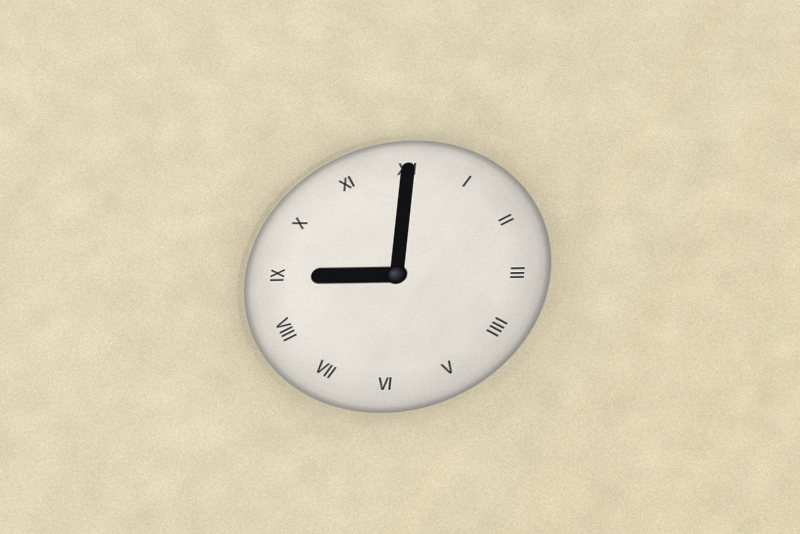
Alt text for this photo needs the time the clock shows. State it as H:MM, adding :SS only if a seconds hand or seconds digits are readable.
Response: 9:00
